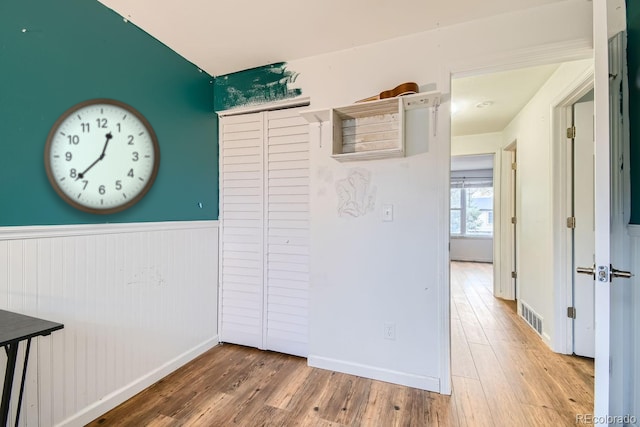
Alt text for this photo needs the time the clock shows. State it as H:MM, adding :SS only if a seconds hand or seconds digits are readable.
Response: 12:38
